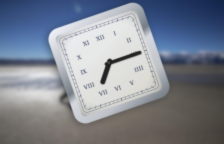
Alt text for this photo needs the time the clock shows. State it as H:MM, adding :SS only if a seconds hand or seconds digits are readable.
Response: 7:15
